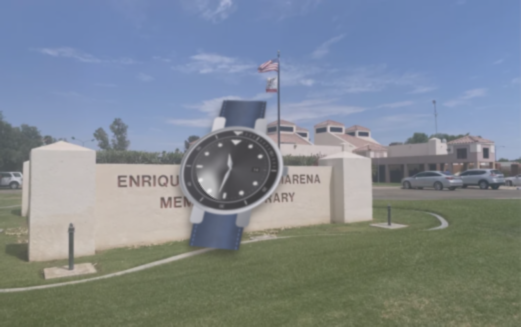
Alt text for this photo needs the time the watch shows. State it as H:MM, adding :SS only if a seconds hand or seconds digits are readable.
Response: 11:32
